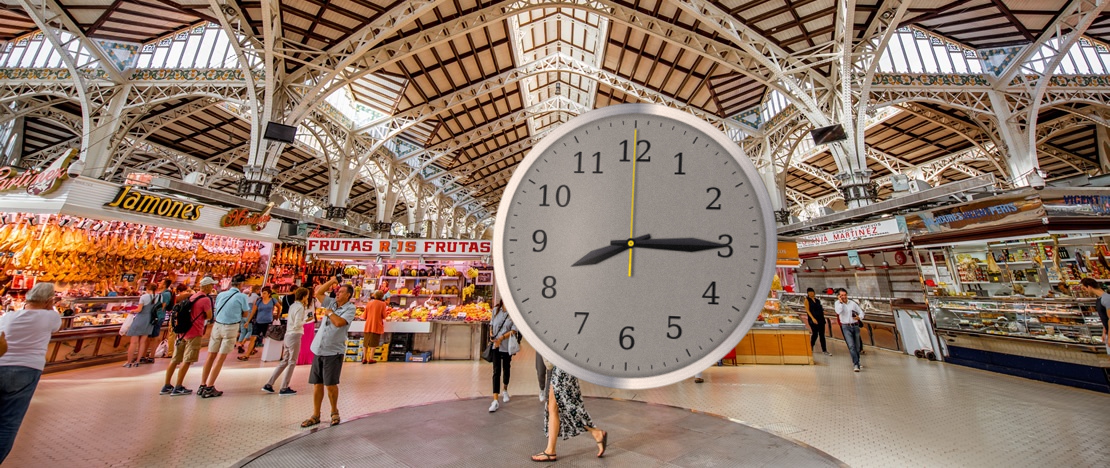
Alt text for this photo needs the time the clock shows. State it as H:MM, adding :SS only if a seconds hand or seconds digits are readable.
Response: 8:15:00
